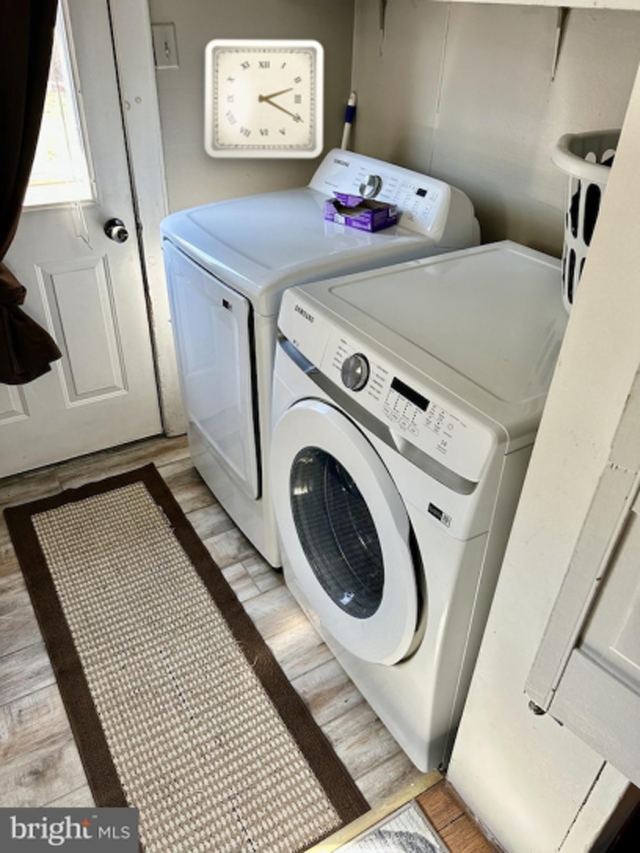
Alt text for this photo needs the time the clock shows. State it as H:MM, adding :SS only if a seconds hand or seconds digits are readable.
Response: 2:20
